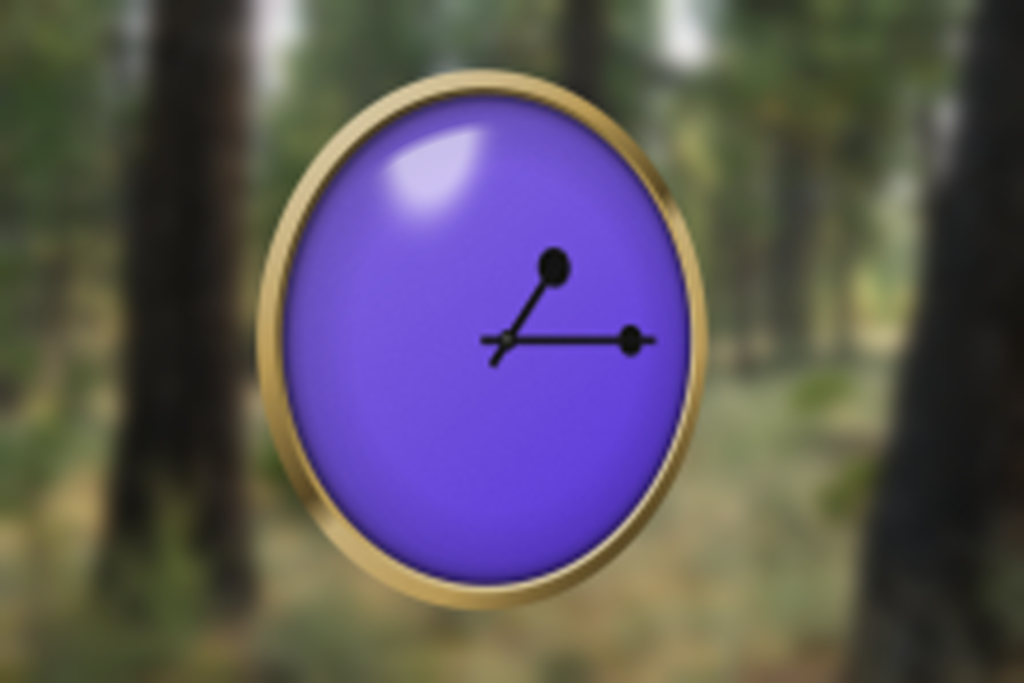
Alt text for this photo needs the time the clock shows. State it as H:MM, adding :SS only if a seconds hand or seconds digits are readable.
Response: 1:15
